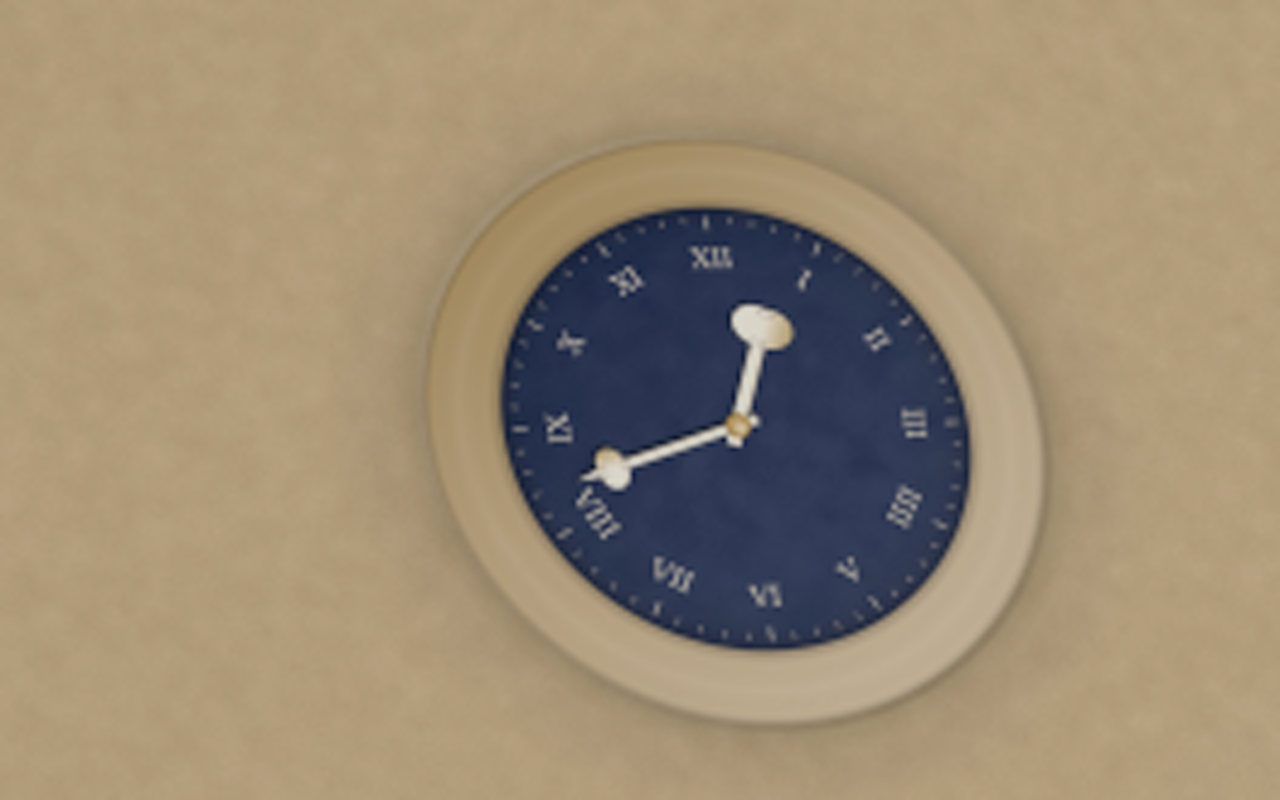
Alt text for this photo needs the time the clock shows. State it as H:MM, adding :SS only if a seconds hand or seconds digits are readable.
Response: 12:42
